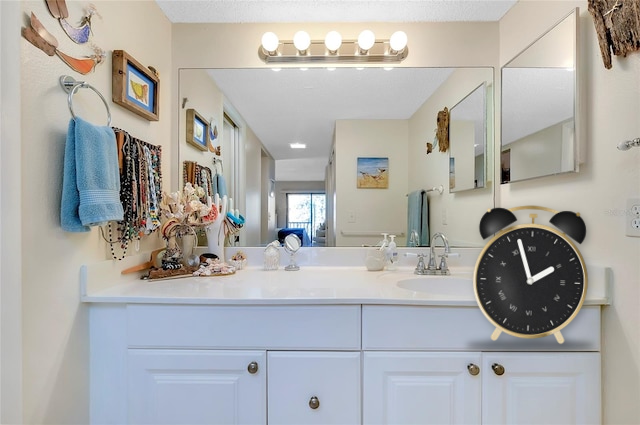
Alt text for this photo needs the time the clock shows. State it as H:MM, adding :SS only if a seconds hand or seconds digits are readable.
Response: 1:57
